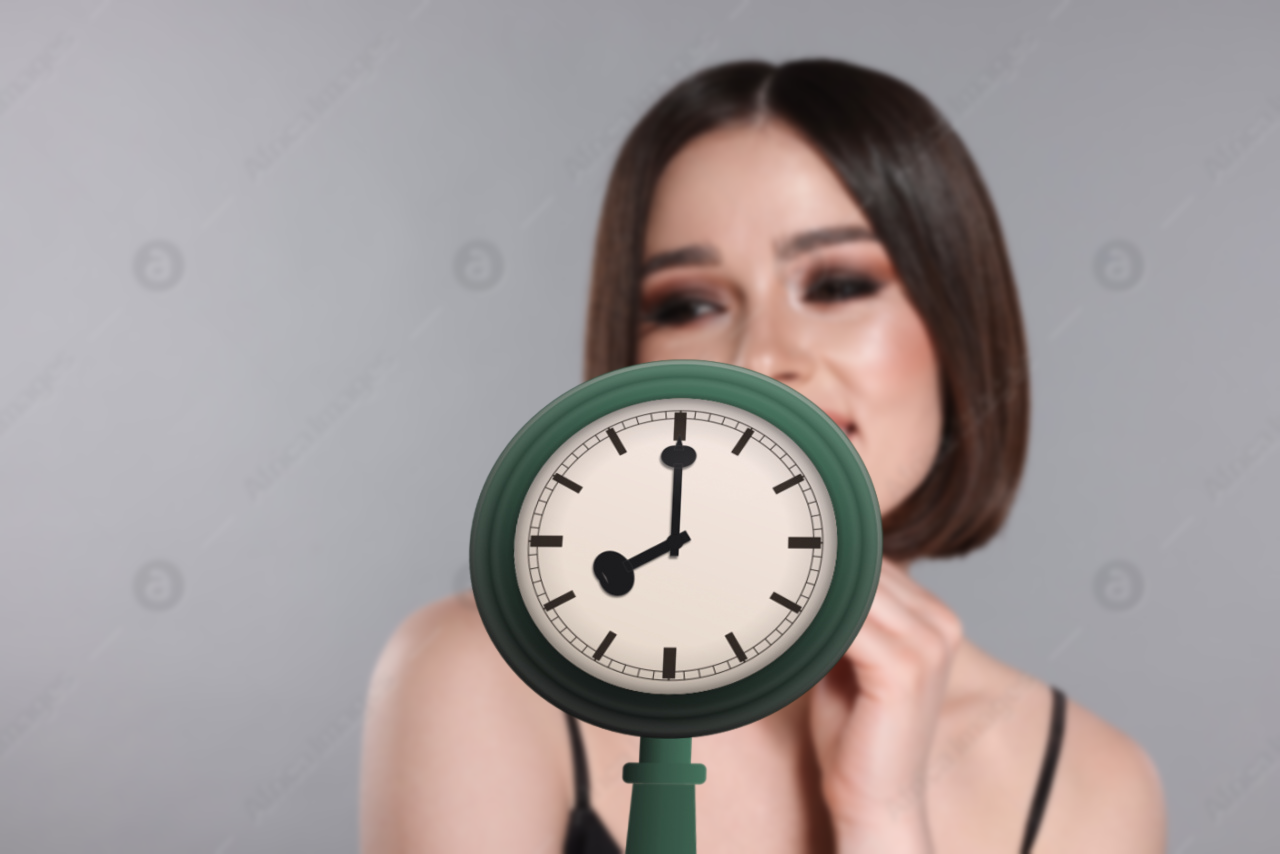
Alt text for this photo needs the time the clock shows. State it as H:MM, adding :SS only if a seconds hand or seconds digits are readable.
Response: 8:00
